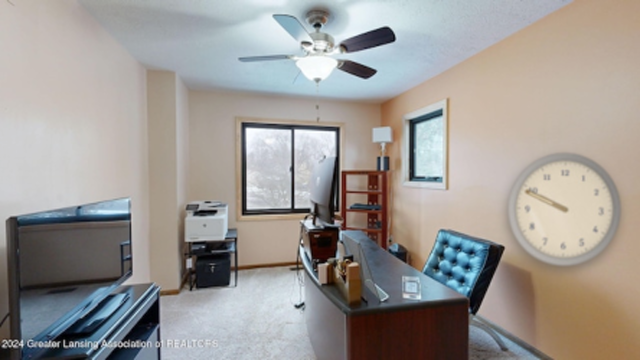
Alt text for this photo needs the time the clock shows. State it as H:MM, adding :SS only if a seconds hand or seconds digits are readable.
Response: 9:49
